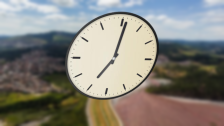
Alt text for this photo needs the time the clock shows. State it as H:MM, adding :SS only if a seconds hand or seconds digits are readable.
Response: 7:01
